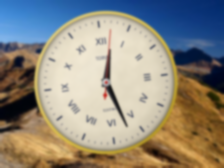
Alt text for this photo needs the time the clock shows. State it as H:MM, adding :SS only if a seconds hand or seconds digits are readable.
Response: 12:27:02
